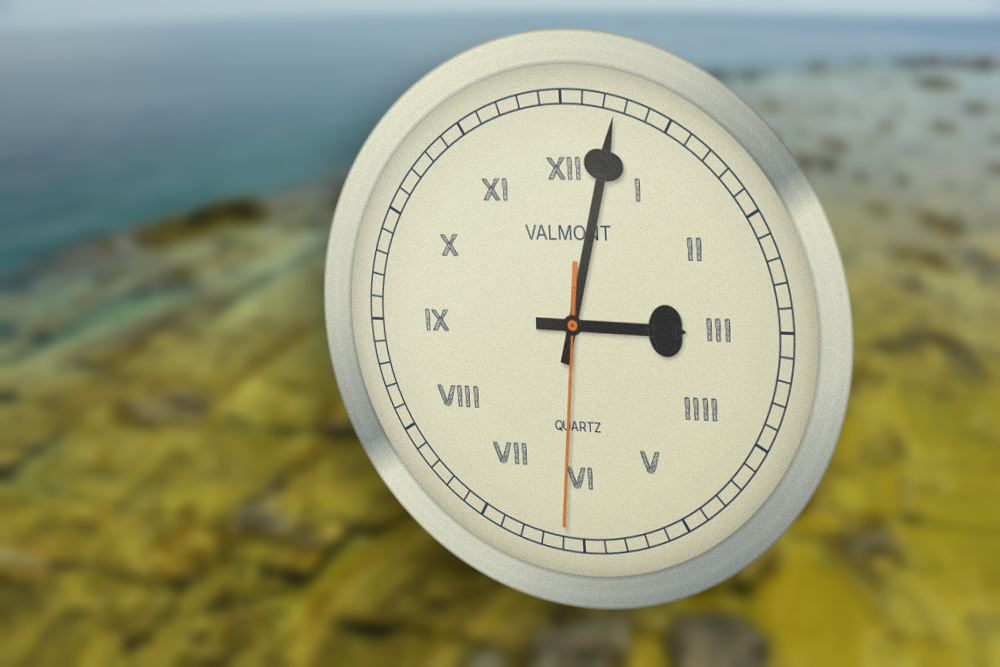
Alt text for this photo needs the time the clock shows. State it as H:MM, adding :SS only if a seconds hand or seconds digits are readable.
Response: 3:02:31
